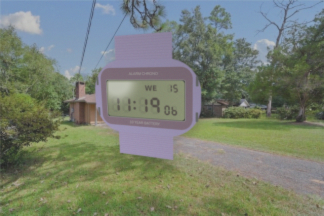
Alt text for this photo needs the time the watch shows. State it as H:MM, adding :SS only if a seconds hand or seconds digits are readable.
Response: 11:19:06
